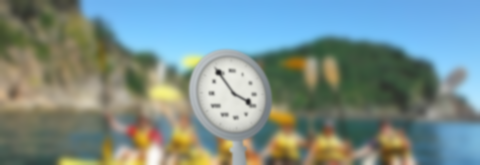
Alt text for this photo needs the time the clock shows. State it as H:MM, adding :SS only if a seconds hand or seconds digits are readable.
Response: 3:54
